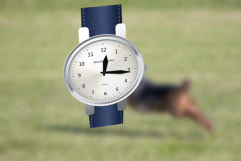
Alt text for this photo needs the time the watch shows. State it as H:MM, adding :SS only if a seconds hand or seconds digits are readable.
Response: 12:16
